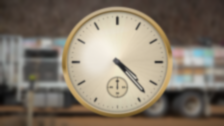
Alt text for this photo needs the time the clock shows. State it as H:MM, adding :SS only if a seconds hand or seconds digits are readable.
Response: 4:23
